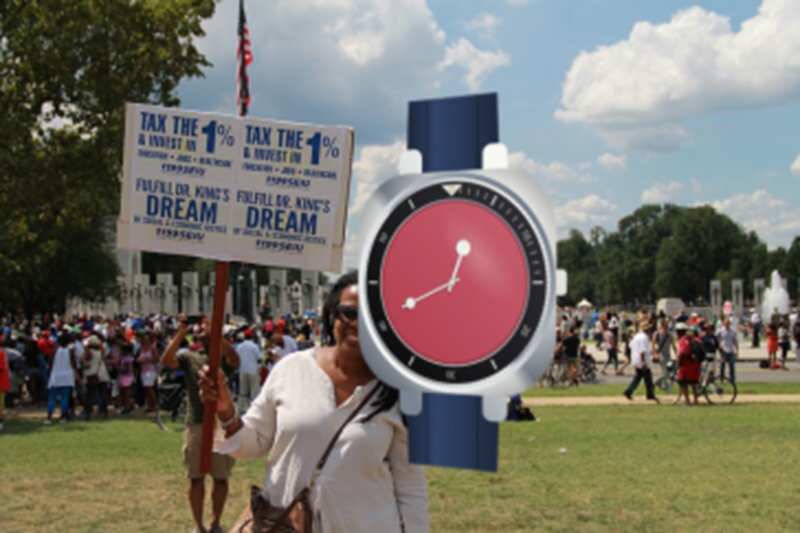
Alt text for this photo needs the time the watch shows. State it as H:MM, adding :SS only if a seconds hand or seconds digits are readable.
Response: 12:41
